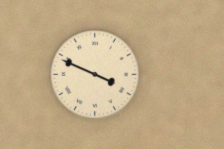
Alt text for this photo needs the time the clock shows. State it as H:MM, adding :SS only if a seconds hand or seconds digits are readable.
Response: 3:49
